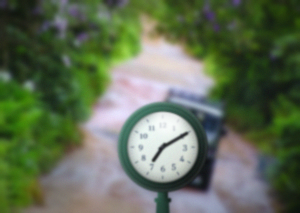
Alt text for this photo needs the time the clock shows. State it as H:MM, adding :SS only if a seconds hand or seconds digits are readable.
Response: 7:10
